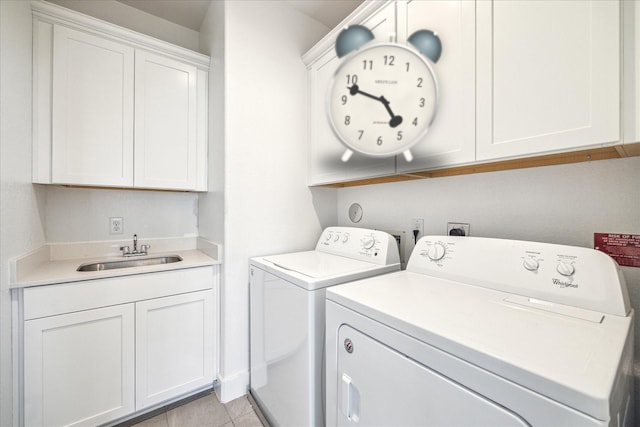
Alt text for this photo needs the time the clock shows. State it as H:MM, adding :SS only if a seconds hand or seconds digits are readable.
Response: 4:48
